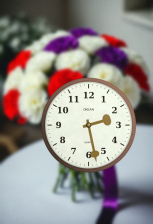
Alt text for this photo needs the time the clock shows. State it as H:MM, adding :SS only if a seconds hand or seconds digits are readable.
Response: 2:28
